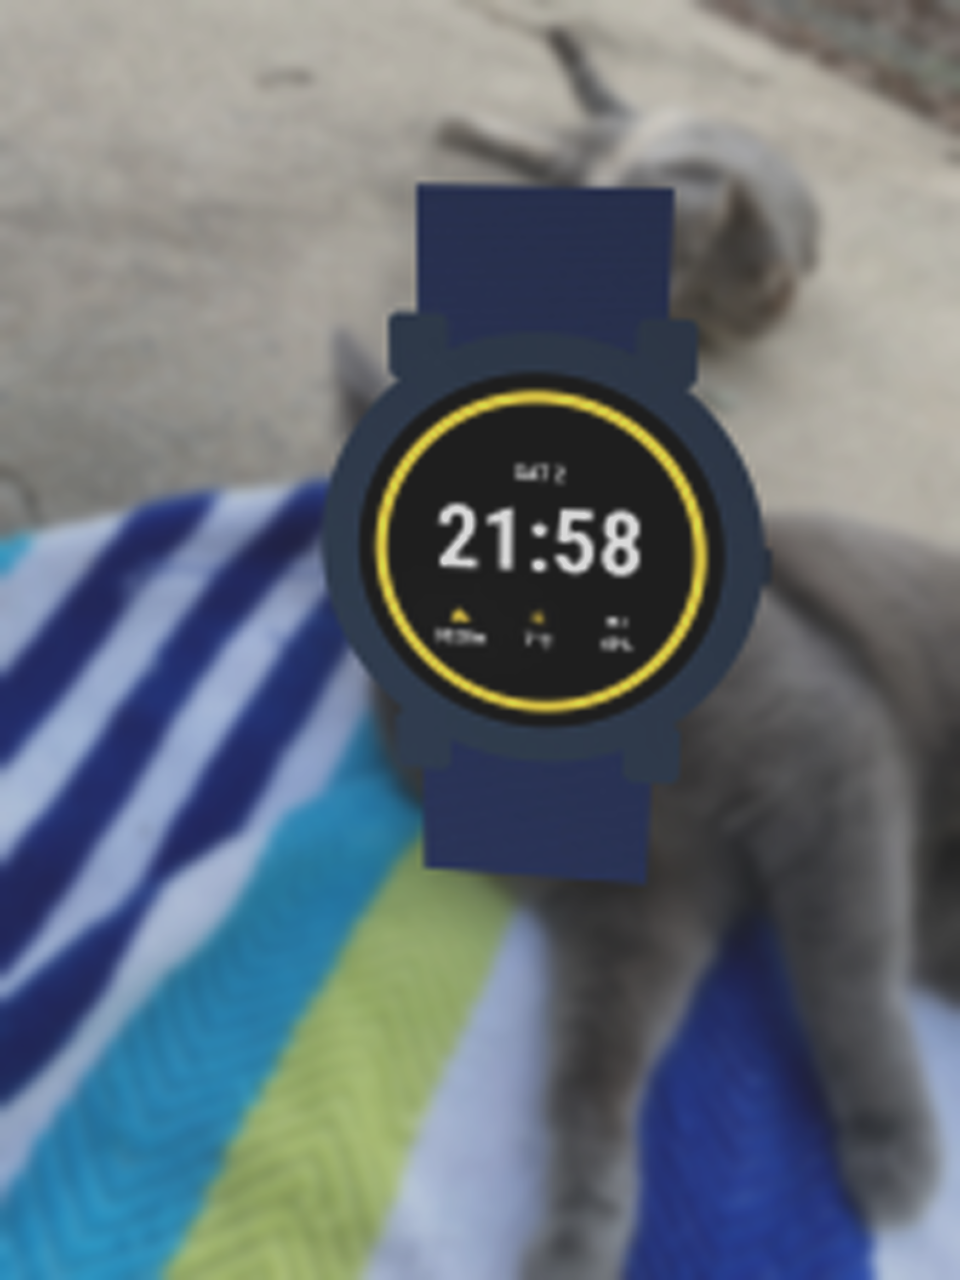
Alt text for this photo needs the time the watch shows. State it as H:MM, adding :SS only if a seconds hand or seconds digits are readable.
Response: 21:58
